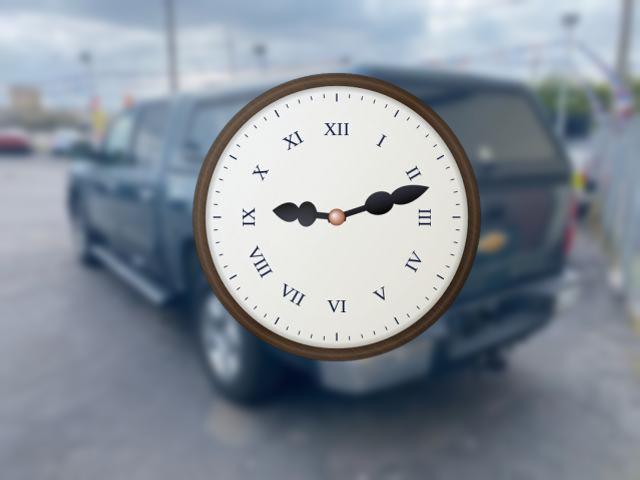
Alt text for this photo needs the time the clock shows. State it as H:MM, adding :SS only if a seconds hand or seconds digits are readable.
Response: 9:12
